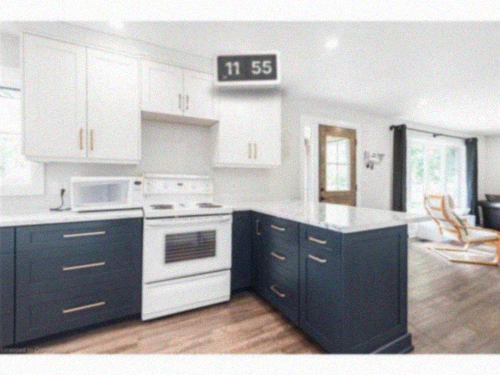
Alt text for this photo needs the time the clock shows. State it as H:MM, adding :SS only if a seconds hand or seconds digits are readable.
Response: 11:55
